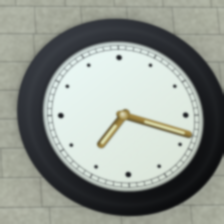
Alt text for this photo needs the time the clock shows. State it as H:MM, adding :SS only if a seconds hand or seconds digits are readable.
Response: 7:18
